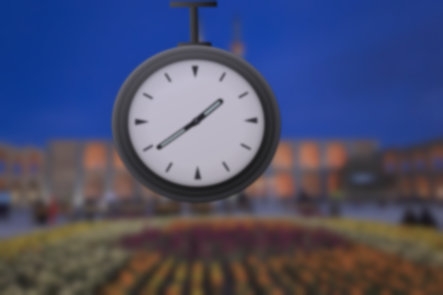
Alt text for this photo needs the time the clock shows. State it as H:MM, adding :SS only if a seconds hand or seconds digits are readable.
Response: 1:39
